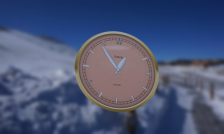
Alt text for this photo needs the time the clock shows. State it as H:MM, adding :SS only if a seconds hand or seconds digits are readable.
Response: 12:54
